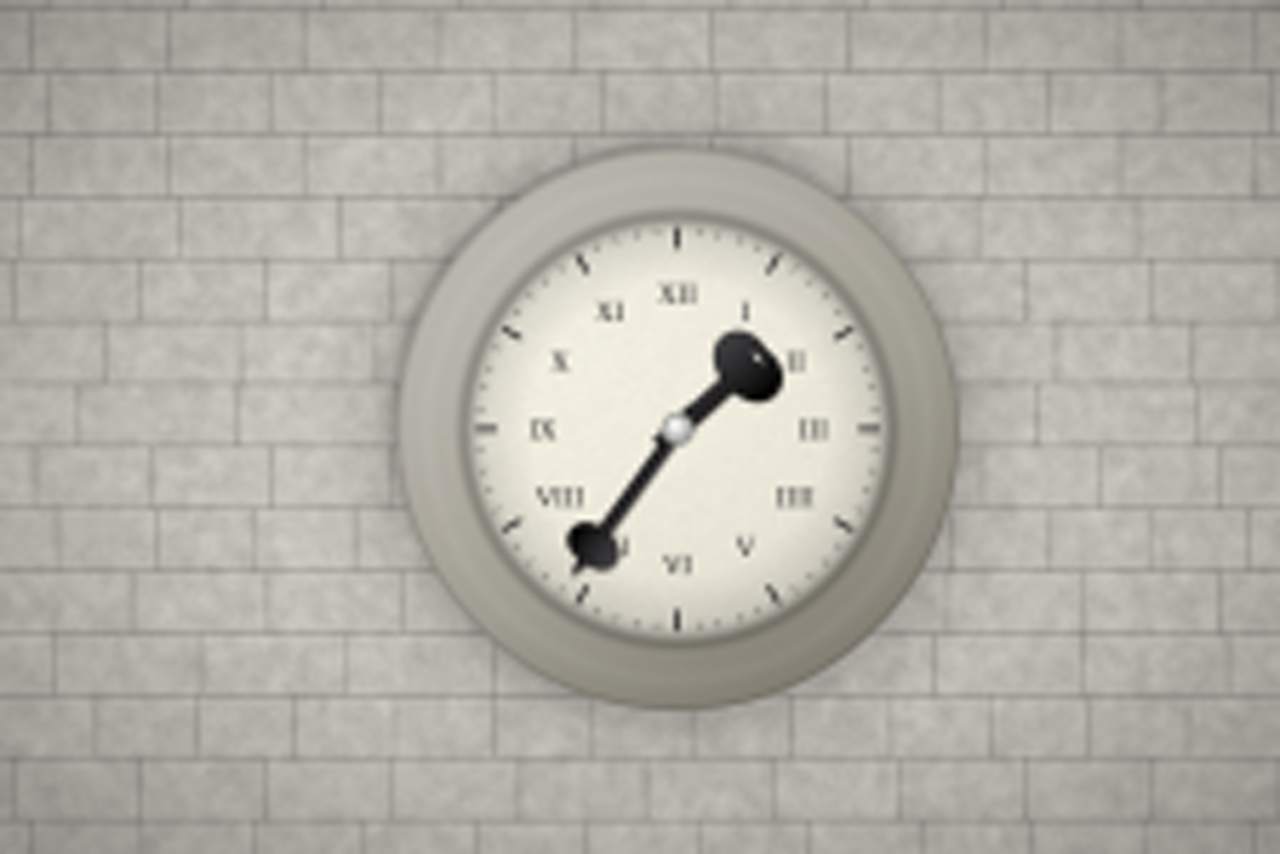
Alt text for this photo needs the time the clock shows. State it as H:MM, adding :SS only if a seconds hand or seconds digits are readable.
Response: 1:36
